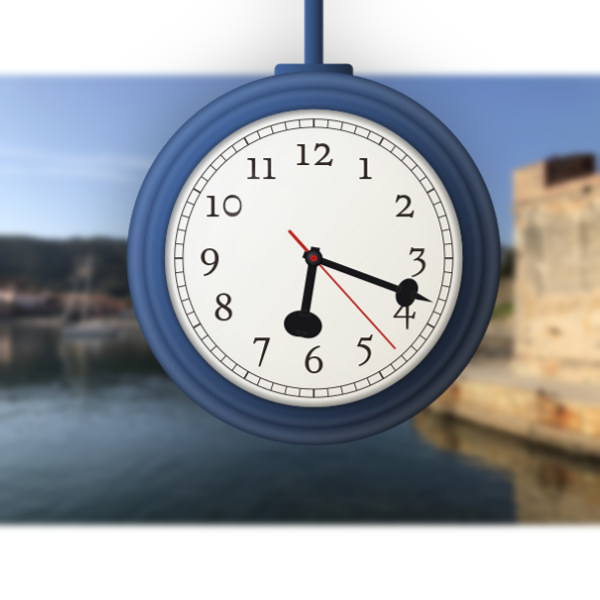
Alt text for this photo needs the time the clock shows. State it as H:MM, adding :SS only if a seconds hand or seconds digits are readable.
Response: 6:18:23
